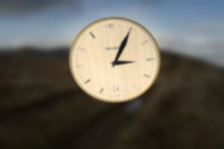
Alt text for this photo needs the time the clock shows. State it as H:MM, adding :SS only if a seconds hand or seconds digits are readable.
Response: 3:05
